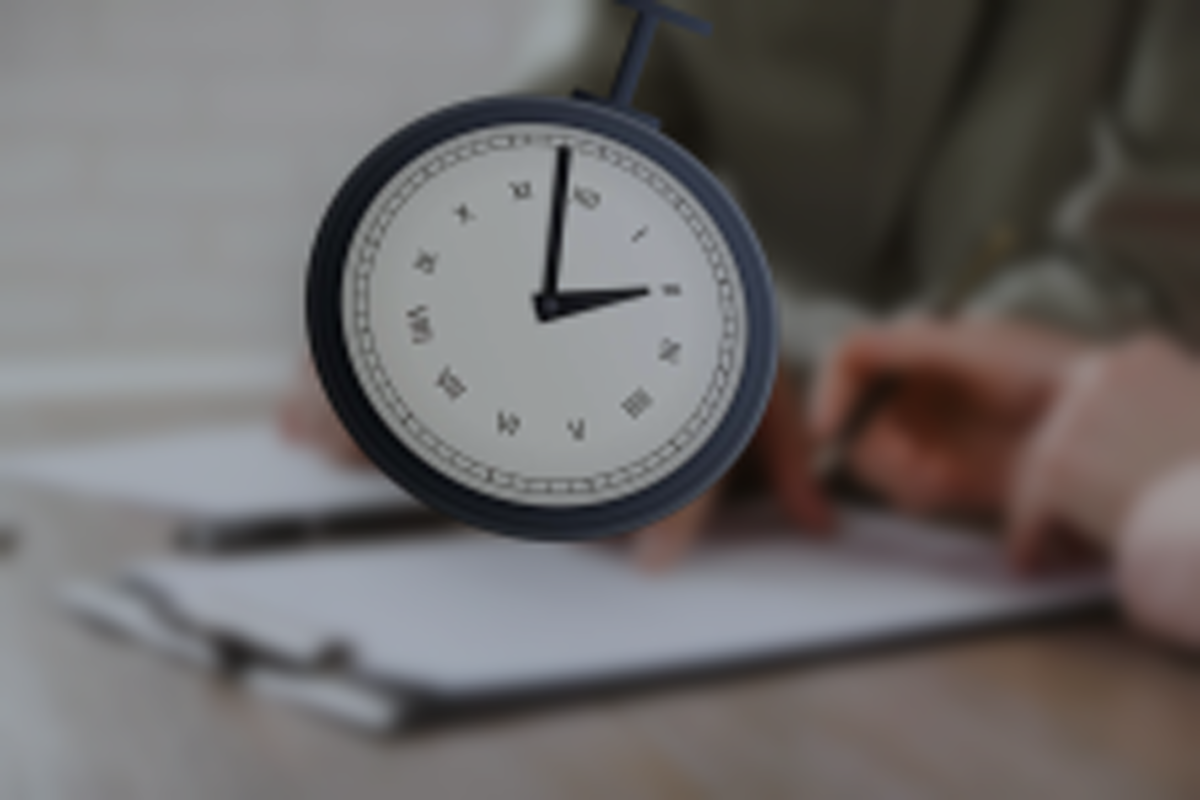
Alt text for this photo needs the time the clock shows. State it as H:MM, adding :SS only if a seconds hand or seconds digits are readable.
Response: 1:58
